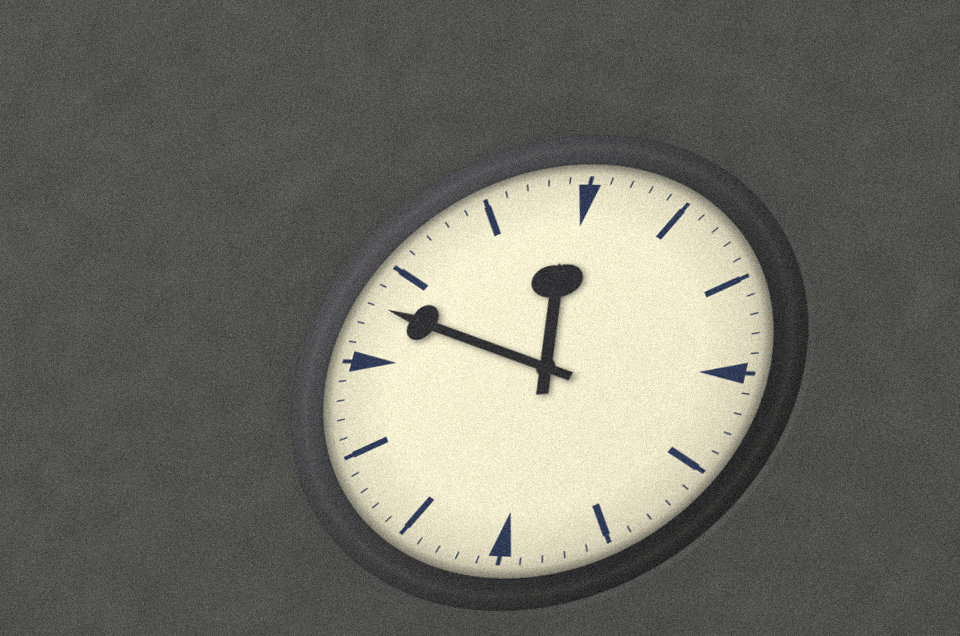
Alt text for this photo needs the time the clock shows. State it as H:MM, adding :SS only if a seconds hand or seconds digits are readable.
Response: 11:48
